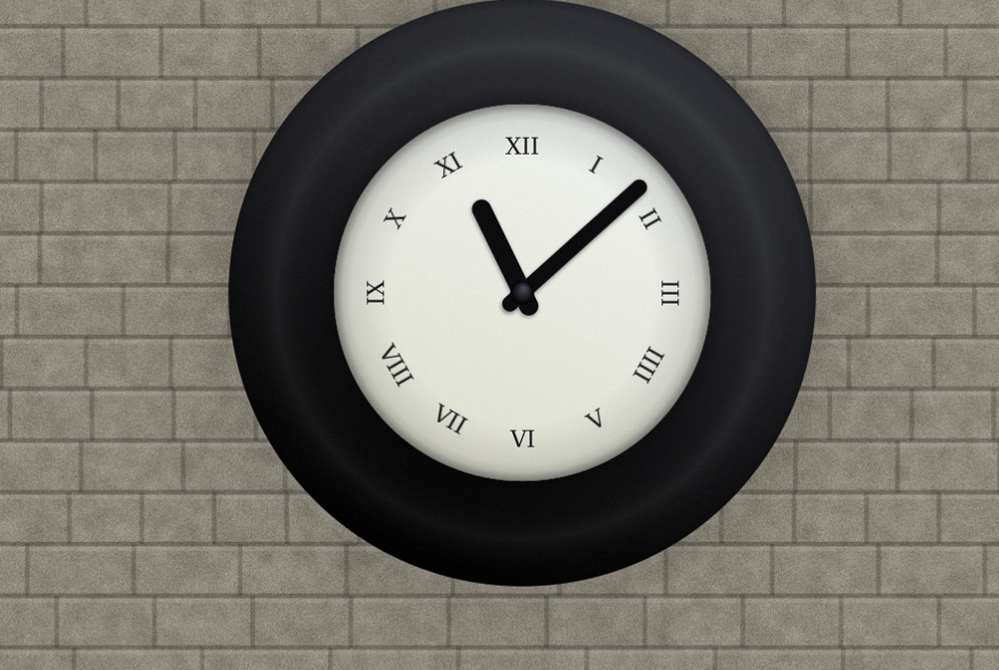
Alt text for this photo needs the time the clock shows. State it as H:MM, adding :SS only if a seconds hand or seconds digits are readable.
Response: 11:08
